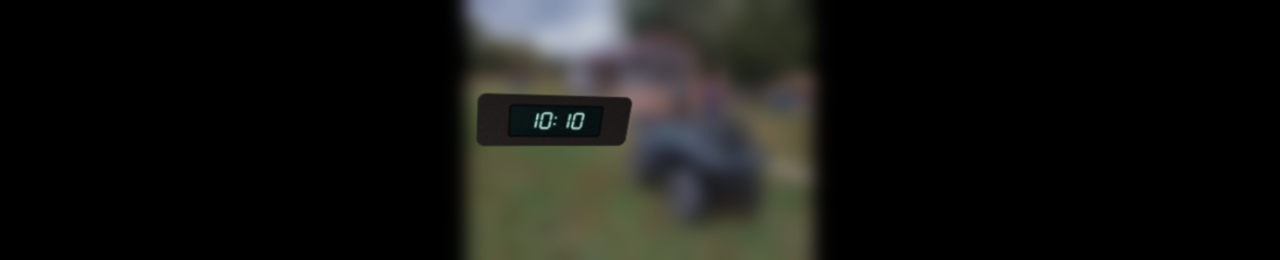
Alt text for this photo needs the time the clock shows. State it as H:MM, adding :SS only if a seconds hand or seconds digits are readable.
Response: 10:10
